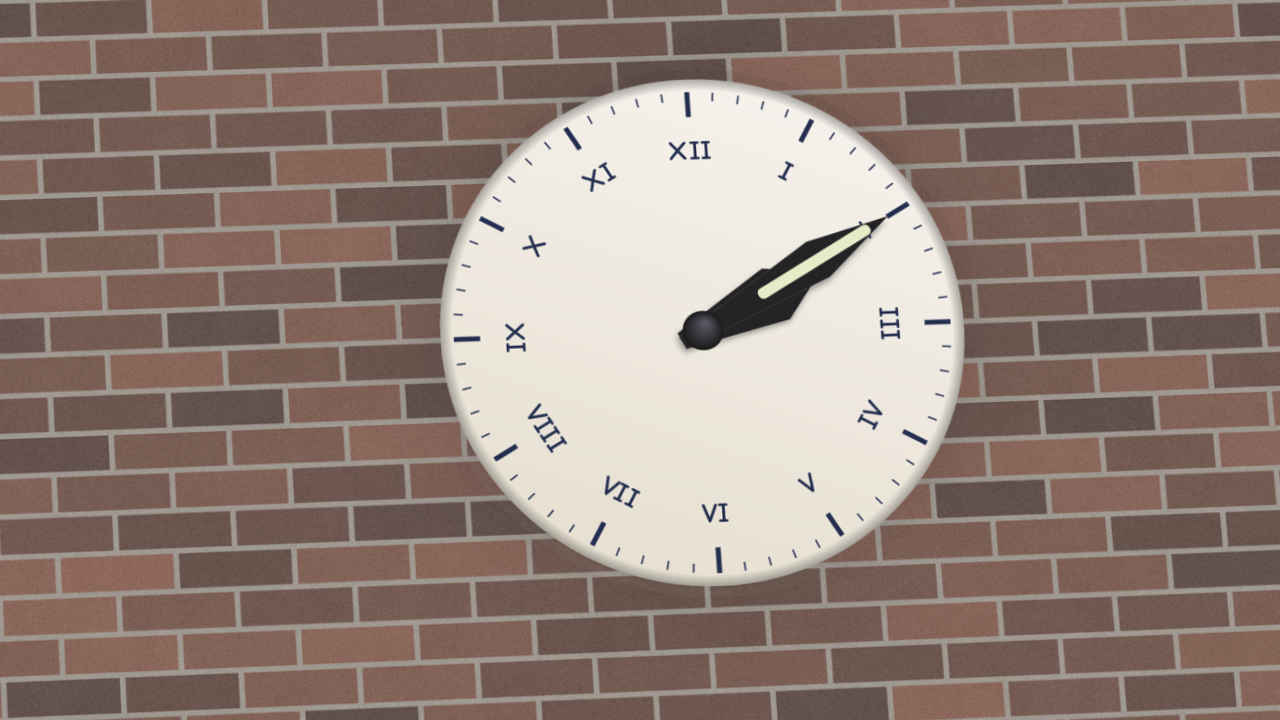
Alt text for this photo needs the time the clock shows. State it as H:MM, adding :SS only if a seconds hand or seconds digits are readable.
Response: 2:10
